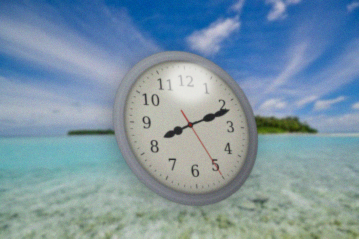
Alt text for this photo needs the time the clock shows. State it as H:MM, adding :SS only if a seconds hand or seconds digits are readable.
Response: 8:11:25
